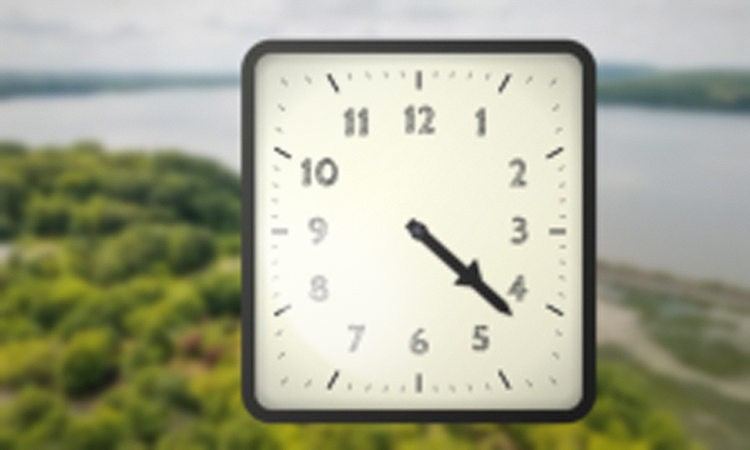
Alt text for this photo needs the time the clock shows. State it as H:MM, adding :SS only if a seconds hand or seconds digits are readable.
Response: 4:22
